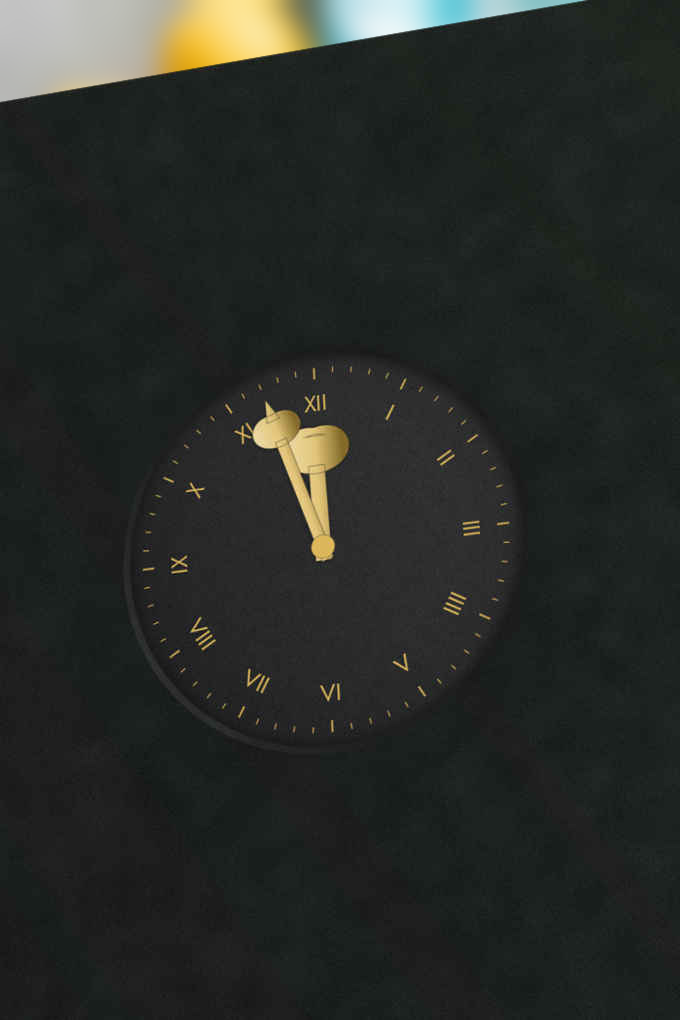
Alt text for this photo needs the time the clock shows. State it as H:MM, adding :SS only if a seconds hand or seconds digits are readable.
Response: 11:57
